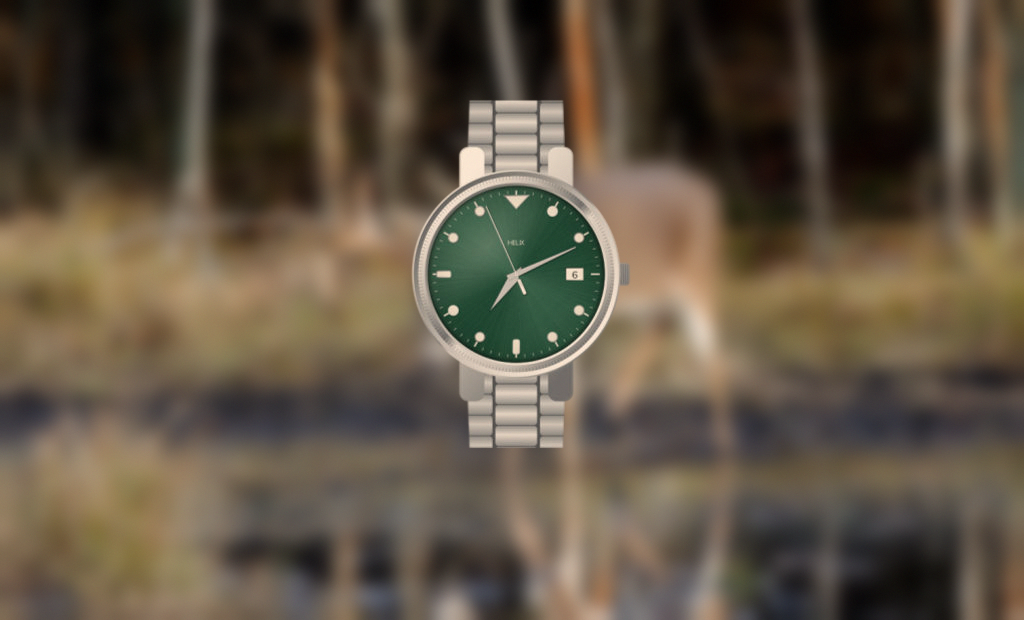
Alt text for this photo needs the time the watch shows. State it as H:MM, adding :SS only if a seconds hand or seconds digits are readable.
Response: 7:10:56
